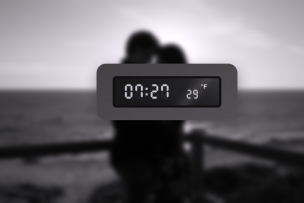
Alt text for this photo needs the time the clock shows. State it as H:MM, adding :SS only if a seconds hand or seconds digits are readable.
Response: 7:27
